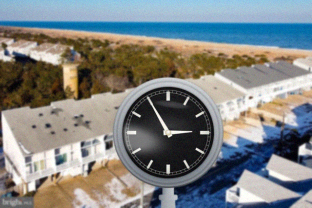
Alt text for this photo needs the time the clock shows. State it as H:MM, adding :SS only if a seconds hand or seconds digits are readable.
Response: 2:55
